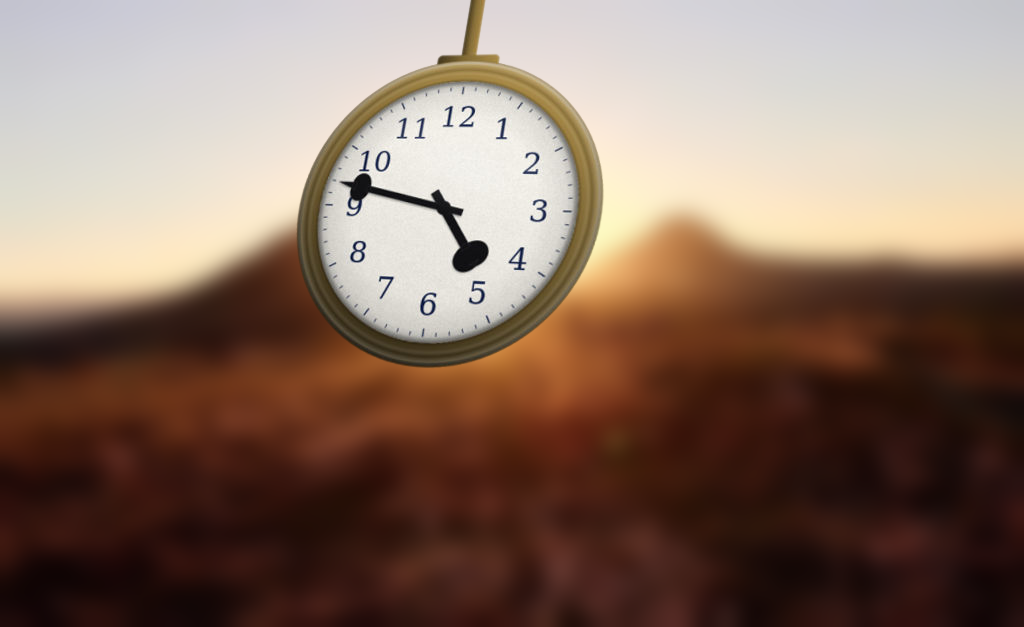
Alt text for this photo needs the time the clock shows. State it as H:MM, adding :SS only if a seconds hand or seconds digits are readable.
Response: 4:47
